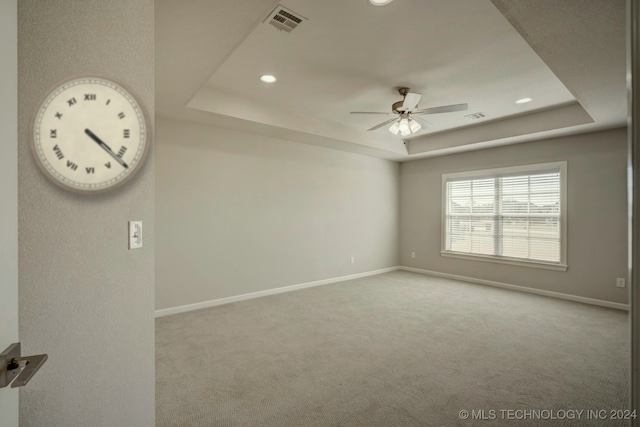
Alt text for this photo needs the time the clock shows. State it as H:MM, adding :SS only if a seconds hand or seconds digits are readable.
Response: 4:22
